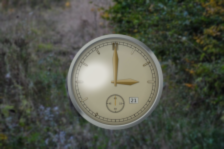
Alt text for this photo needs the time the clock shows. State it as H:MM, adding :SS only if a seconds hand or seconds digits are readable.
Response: 3:00
